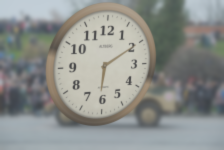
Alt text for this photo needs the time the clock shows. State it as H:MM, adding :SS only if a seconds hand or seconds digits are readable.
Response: 6:10
